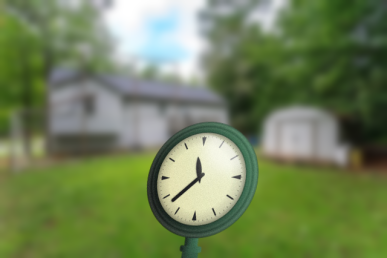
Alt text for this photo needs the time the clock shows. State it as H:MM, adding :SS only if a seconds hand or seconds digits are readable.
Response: 11:38
